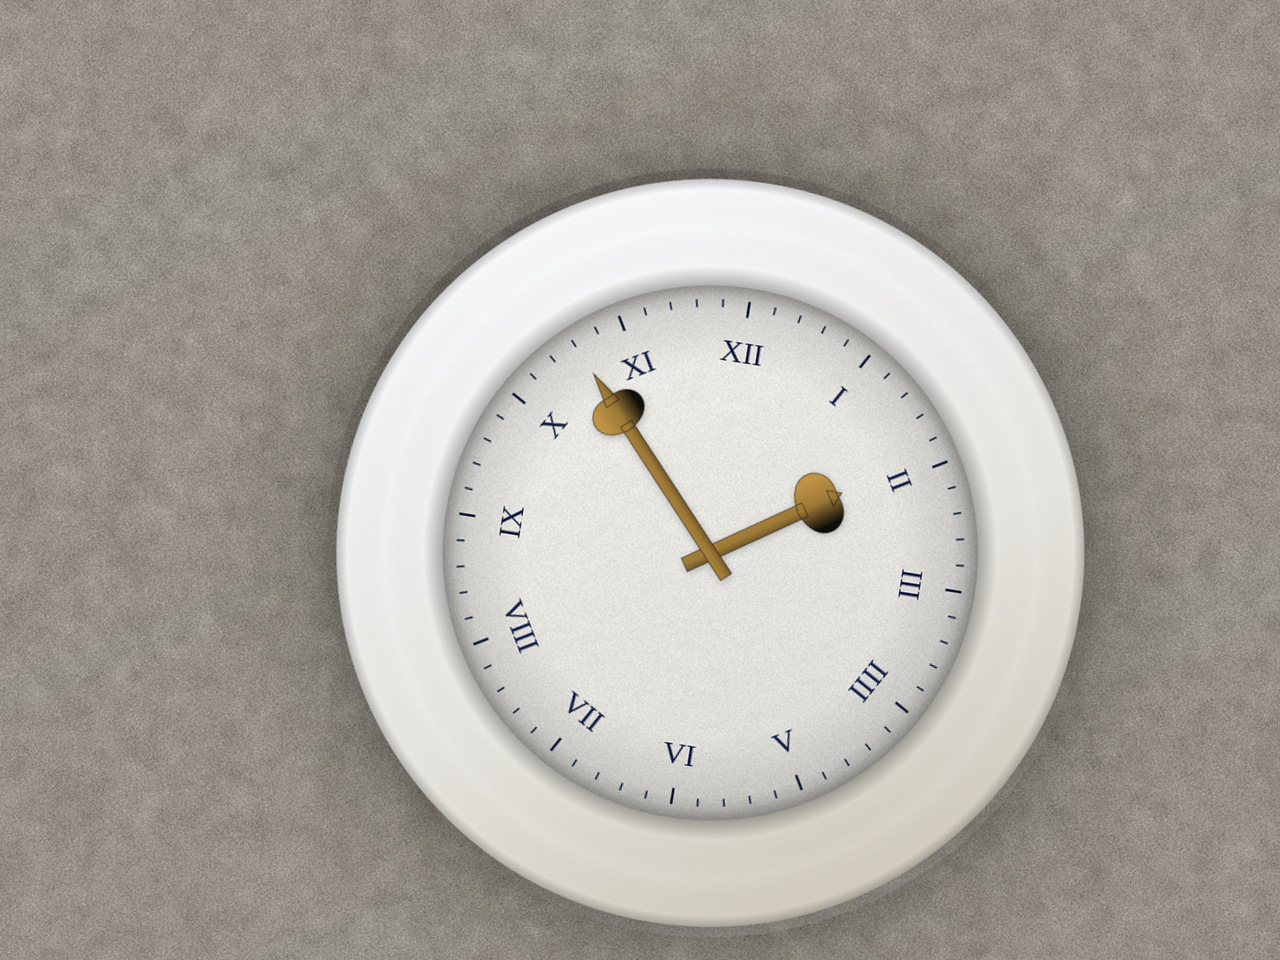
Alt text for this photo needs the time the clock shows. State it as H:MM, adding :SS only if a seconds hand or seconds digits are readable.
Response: 1:53
